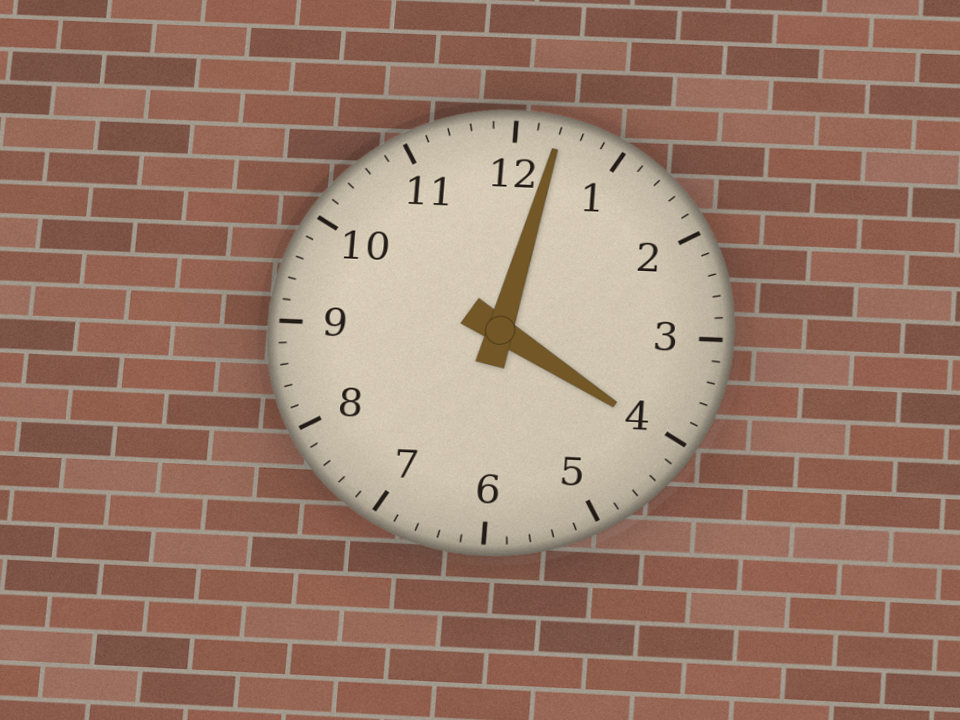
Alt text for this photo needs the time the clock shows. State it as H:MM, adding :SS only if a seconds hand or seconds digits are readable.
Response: 4:02
